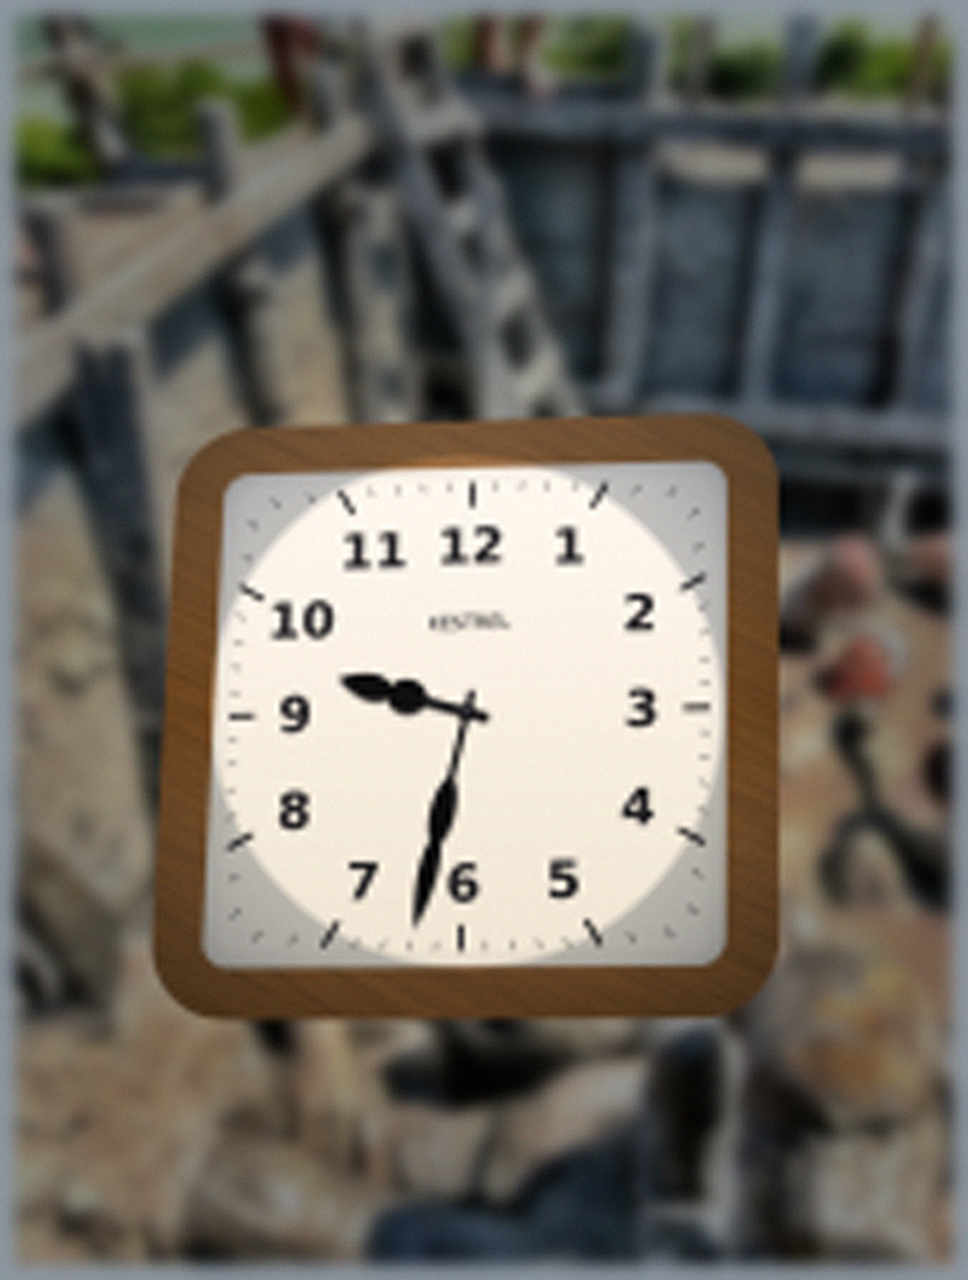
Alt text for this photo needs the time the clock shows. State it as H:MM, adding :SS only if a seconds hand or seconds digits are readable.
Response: 9:32
